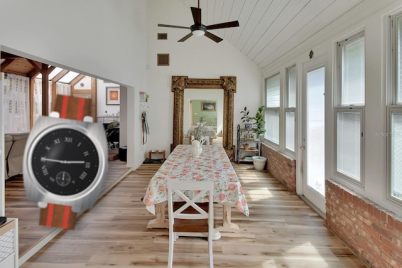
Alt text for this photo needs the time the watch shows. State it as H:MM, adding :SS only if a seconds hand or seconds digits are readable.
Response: 2:45
